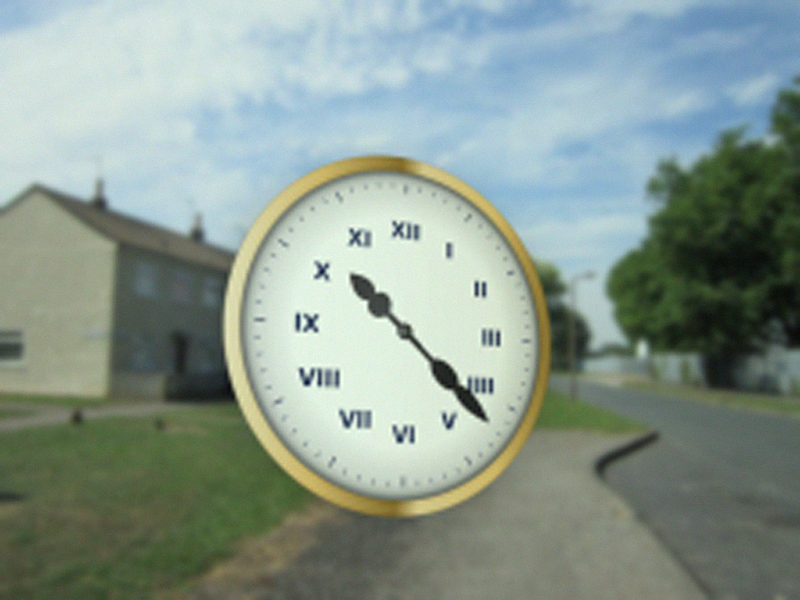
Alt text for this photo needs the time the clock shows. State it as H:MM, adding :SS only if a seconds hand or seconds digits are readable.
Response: 10:22
